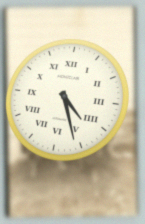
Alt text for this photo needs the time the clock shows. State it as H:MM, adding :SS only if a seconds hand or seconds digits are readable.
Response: 4:26
